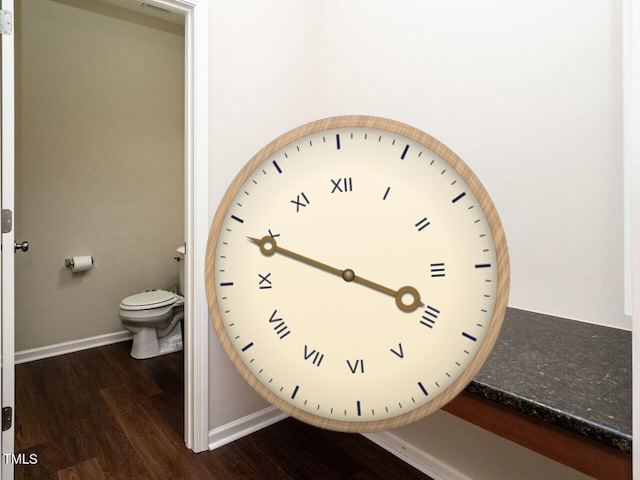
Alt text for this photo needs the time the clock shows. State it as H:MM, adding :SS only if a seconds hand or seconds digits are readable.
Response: 3:49
